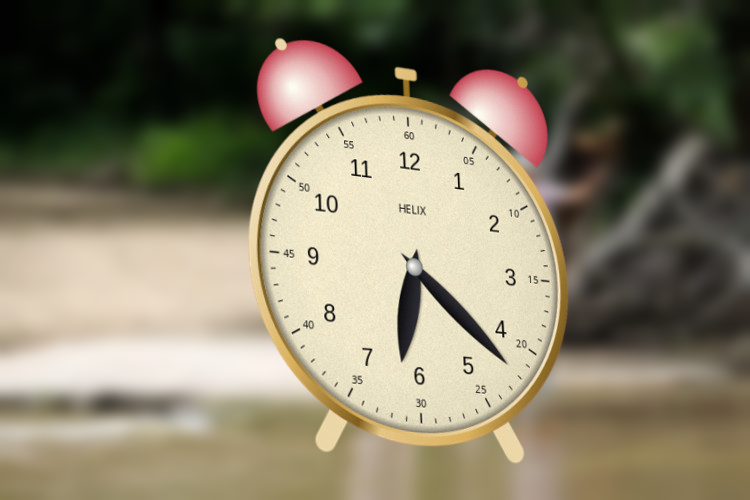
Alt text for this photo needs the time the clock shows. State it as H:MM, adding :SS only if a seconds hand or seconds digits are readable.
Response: 6:22
